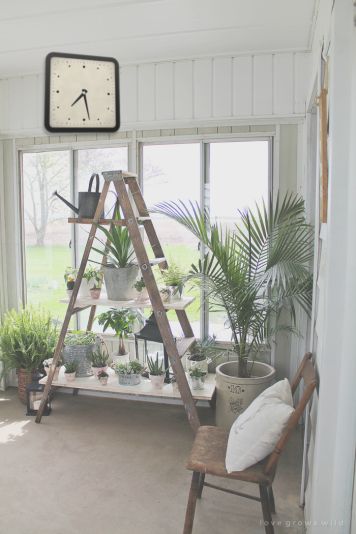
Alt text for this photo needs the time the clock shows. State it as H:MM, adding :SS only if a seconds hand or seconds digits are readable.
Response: 7:28
